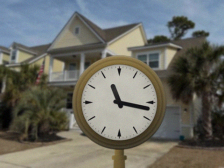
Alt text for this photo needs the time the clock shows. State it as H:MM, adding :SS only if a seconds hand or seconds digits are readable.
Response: 11:17
